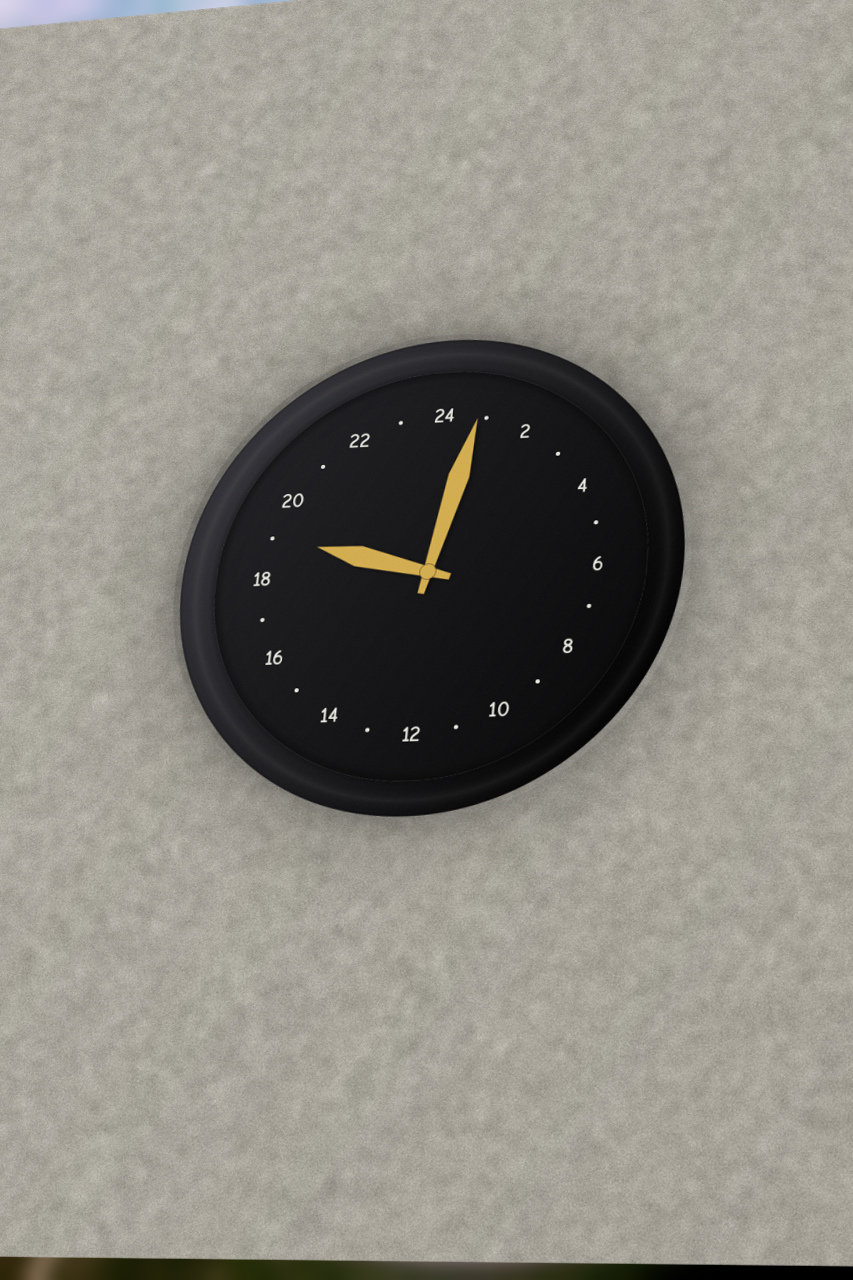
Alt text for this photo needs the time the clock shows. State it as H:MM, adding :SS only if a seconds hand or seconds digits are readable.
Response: 19:02
